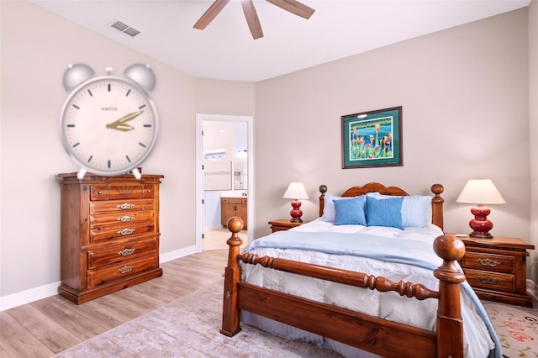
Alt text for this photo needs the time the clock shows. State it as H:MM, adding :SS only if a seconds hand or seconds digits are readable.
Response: 3:11
